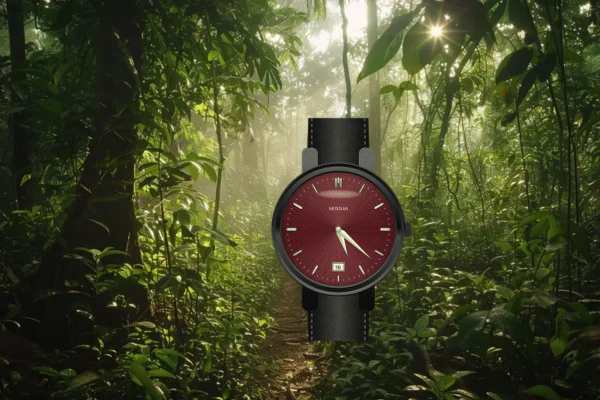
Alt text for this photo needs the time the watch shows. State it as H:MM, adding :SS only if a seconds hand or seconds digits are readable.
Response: 5:22
